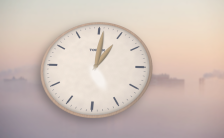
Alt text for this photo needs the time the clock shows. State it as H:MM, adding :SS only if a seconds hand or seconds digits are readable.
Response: 1:01
